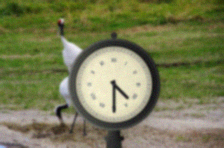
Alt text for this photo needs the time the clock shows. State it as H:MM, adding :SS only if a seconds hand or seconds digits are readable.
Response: 4:30
